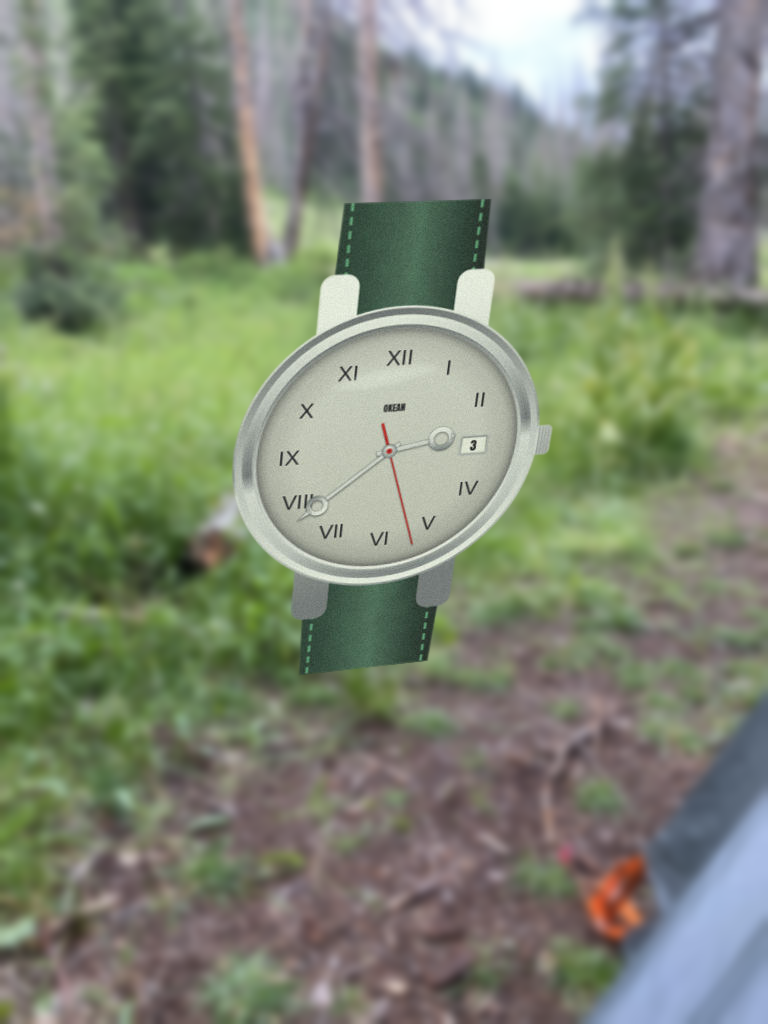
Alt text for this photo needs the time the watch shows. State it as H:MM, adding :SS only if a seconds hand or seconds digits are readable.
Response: 2:38:27
